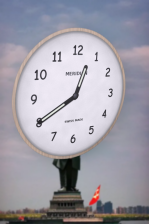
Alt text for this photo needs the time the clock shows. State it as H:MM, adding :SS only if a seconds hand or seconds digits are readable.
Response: 12:40
